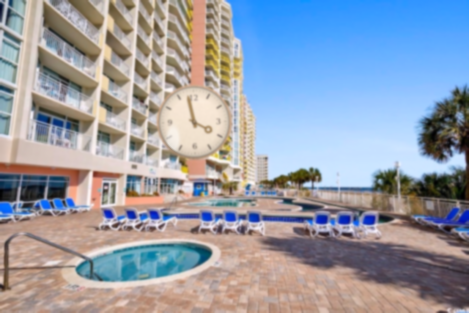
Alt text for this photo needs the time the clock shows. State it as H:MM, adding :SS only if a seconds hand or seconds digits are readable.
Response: 3:58
